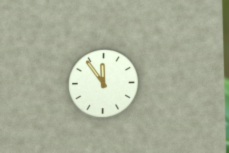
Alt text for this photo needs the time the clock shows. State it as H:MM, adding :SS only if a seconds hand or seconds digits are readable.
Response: 11:54
